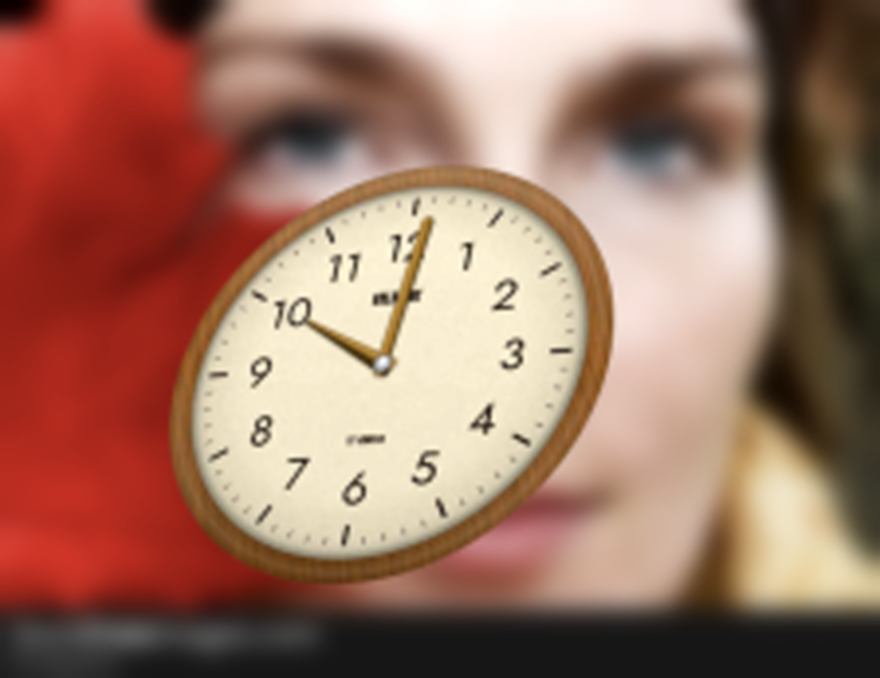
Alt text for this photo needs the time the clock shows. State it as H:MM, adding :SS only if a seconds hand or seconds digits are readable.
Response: 10:01
